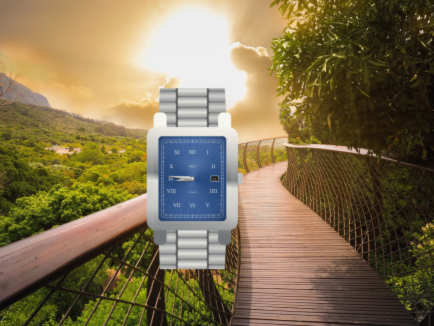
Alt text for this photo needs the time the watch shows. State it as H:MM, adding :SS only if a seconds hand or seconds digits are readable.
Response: 8:46
